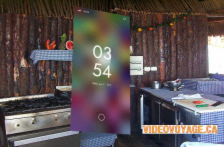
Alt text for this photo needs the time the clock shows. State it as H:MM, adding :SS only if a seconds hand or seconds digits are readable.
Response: 3:54
